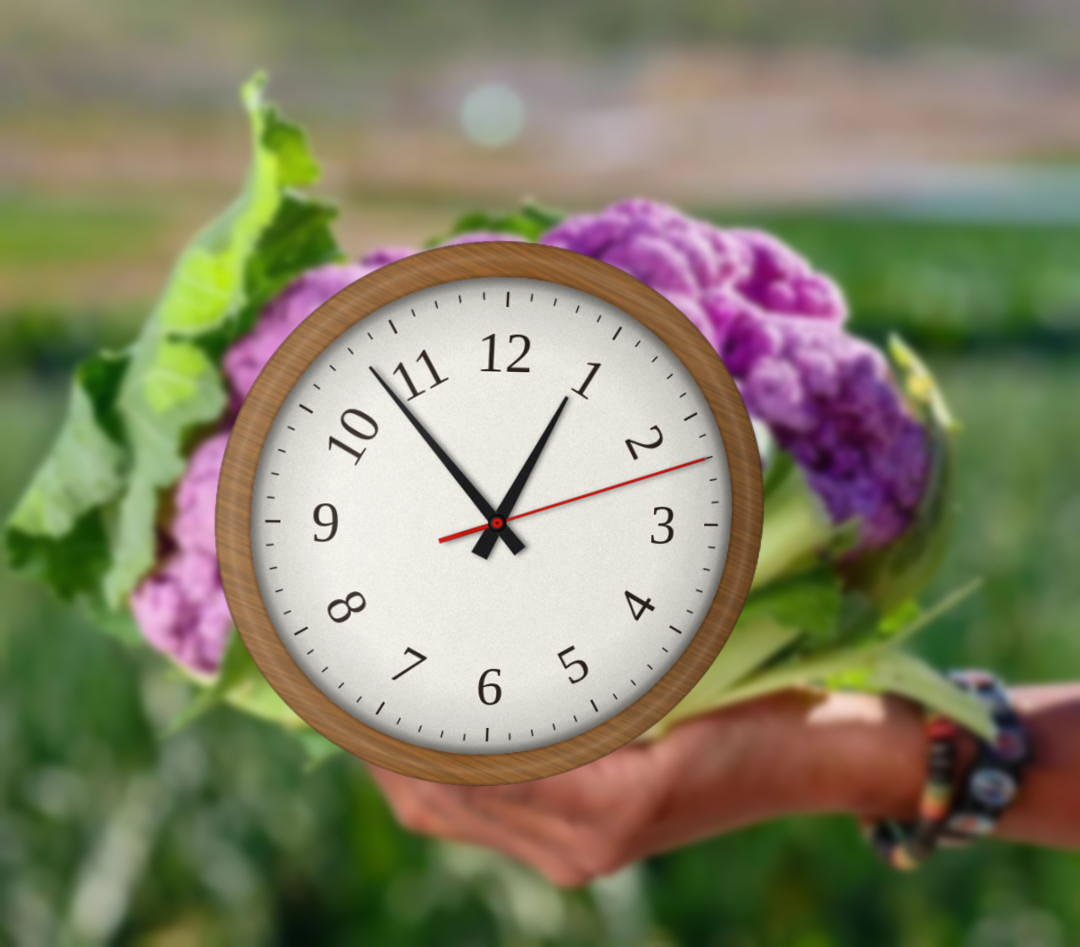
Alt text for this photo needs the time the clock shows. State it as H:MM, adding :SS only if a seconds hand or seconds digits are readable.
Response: 12:53:12
